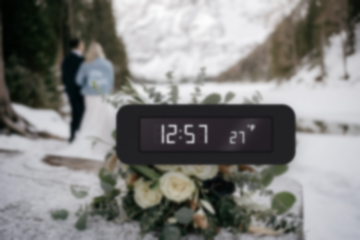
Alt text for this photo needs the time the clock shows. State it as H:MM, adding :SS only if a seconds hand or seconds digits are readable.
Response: 12:57
